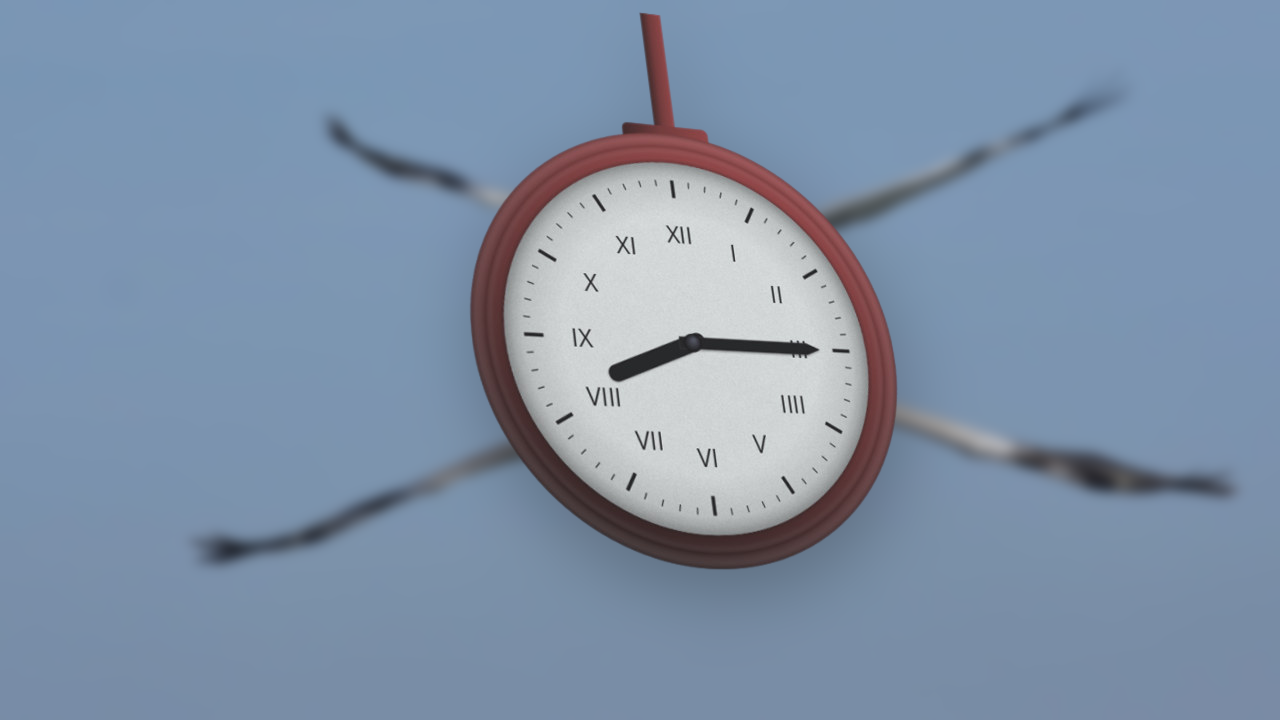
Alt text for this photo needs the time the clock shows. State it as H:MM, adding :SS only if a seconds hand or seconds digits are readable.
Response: 8:15
